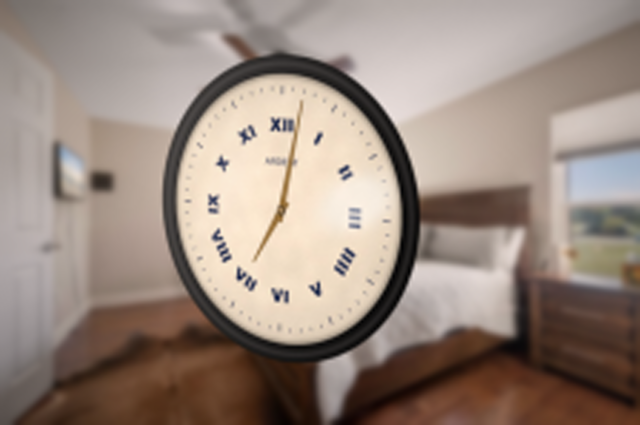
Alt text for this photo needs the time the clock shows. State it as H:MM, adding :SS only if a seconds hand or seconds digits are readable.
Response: 7:02
